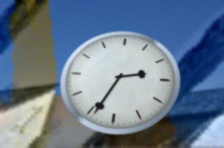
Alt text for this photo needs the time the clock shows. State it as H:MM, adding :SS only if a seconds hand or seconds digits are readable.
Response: 2:34
